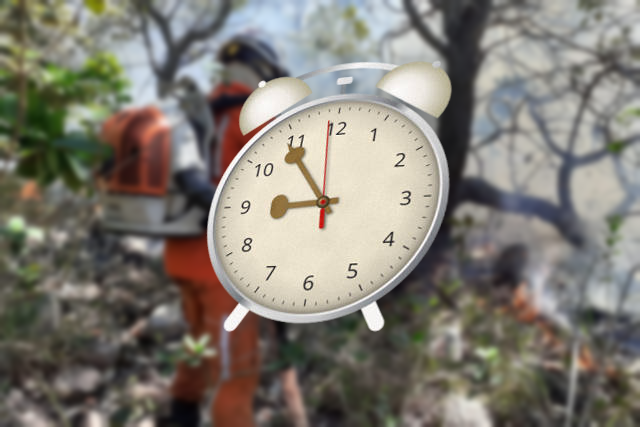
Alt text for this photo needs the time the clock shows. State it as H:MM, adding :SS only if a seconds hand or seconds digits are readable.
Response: 8:53:59
